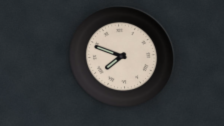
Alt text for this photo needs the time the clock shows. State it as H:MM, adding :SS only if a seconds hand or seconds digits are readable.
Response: 7:49
